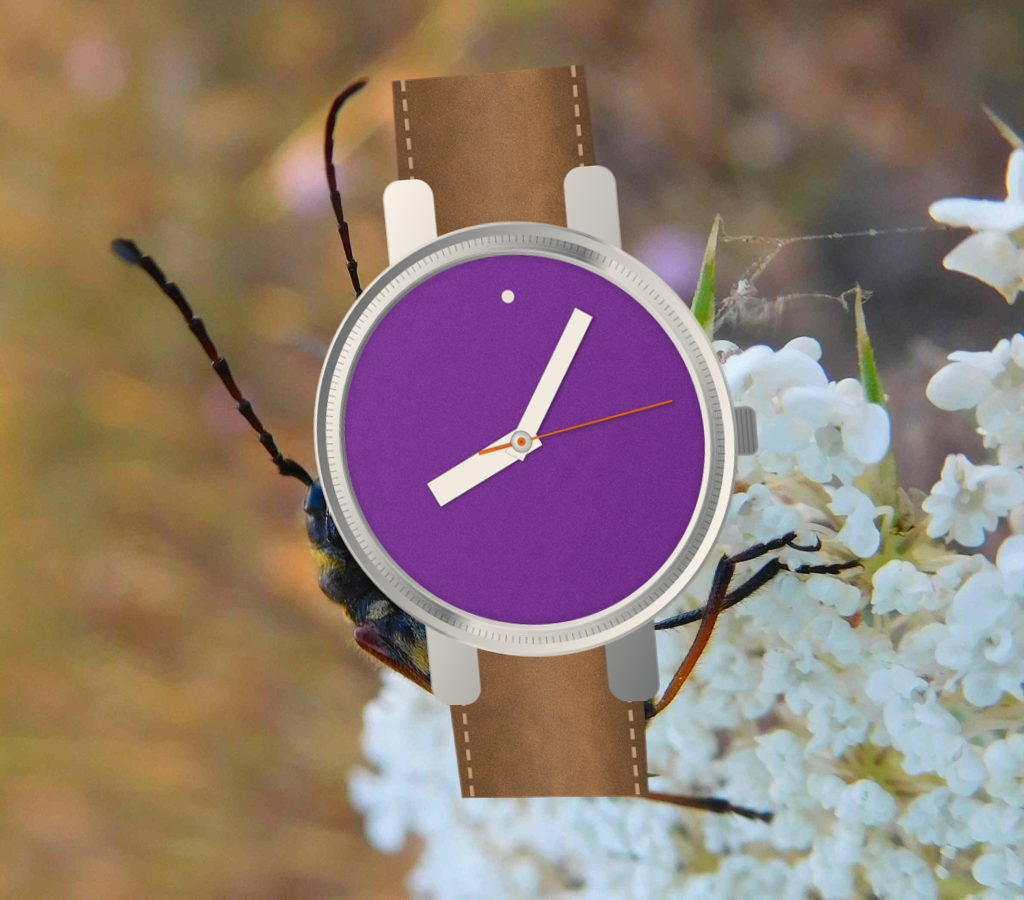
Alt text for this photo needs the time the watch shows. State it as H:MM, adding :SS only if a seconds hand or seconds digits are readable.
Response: 8:05:13
